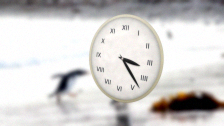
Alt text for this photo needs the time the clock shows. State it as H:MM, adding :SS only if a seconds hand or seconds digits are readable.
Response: 3:23
